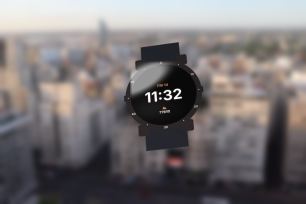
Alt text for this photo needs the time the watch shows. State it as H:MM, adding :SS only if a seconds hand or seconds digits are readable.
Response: 11:32
